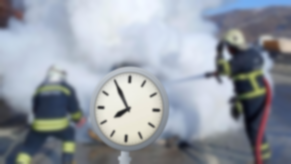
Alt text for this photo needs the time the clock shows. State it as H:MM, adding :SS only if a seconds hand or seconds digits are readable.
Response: 7:55
